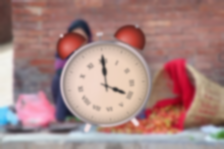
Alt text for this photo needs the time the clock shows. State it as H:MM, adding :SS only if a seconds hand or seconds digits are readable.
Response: 4:00
